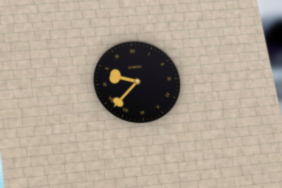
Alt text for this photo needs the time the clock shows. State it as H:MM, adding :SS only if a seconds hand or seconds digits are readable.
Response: 9:38
